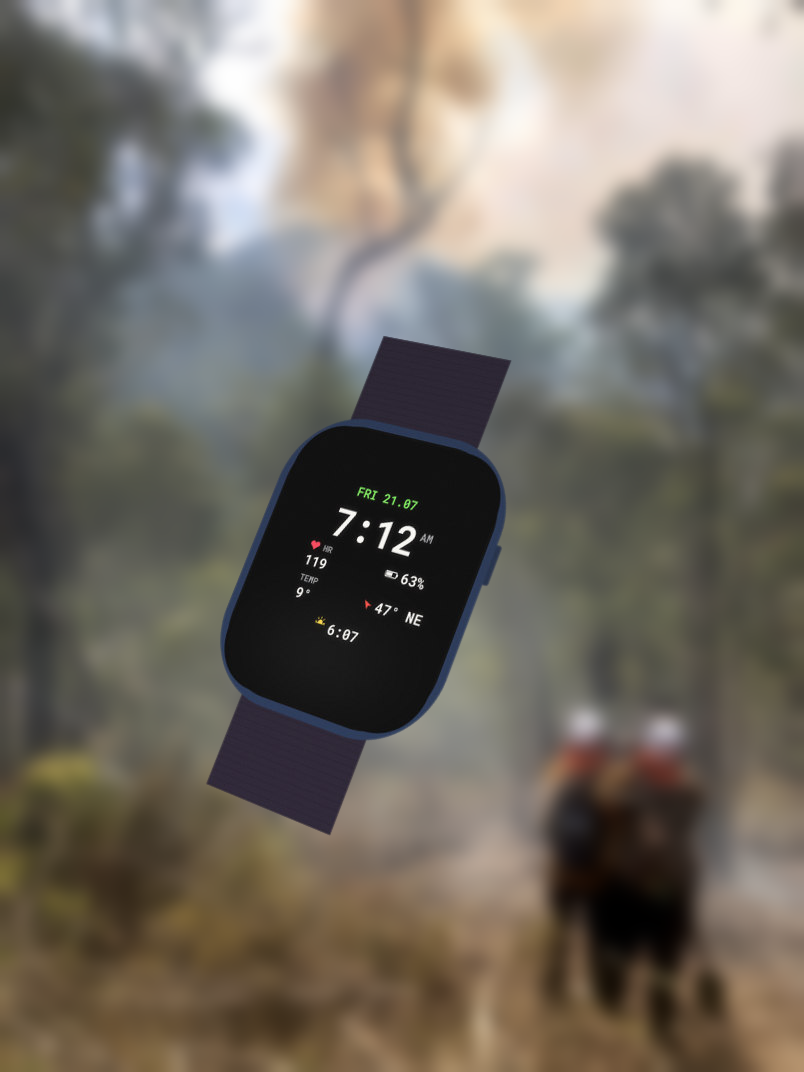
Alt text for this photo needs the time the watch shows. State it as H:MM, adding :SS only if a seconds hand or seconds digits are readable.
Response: 7:12
